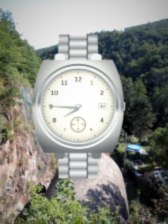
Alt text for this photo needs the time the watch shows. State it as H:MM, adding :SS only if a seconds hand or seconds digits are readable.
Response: 7:45
